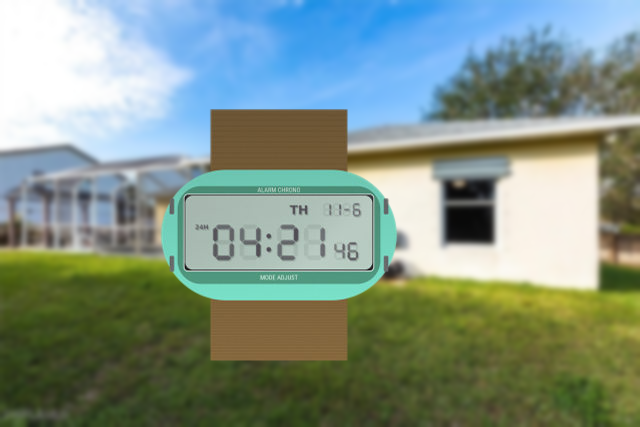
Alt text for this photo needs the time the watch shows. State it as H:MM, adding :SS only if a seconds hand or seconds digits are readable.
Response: 4:21:46
